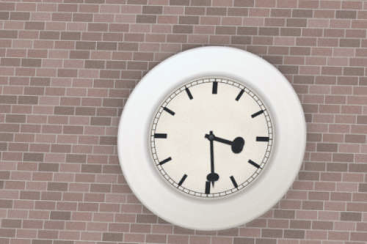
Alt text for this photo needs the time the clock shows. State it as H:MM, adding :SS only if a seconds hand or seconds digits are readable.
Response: 3:29
